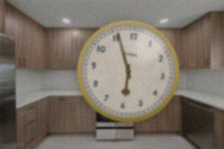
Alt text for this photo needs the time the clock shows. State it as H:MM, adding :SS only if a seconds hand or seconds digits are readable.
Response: 5:56
